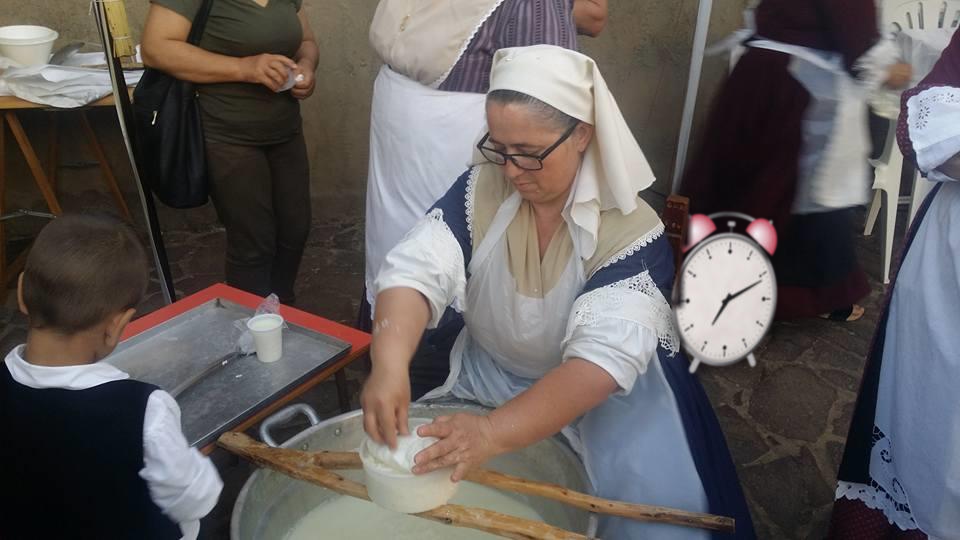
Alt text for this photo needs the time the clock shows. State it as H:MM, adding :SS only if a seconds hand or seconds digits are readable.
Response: 7:11
